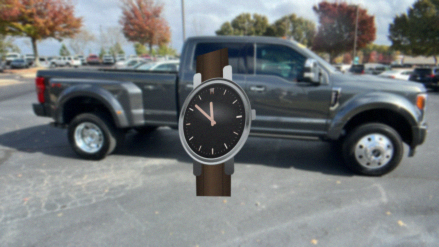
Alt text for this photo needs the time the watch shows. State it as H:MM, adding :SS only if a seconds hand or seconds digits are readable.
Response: 11:52
